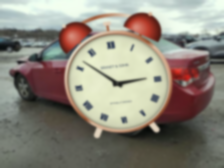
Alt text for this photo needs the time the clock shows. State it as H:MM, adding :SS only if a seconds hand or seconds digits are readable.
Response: 2:52
